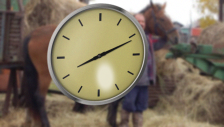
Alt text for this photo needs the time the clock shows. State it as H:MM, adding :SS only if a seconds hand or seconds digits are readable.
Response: 8:11
